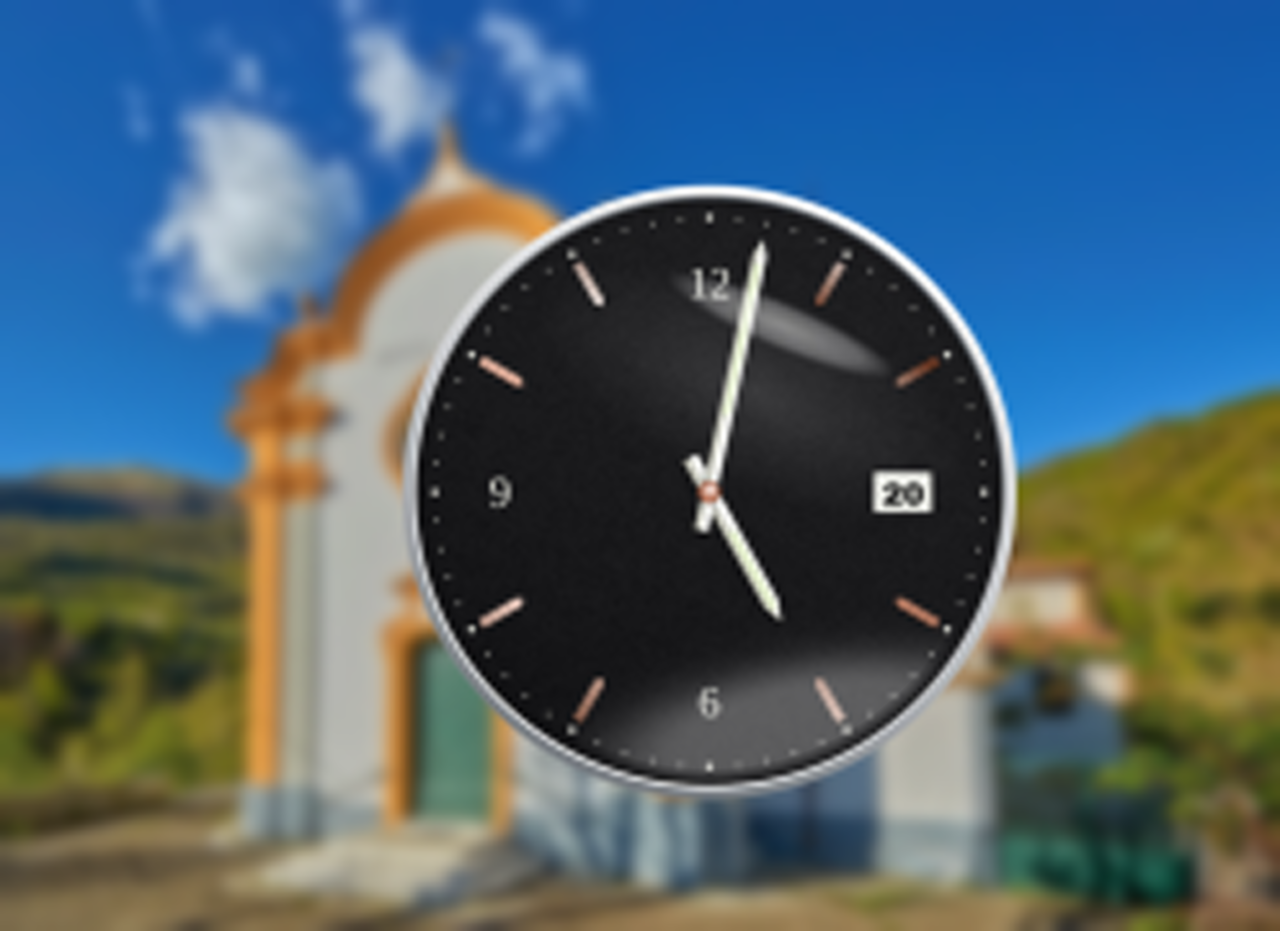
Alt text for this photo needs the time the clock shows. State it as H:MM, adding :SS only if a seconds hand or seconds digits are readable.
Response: 5:02
